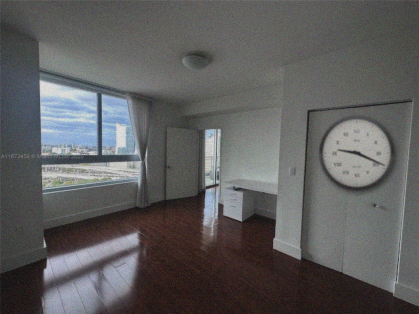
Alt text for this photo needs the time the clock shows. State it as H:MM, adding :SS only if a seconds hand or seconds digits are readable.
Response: 9:19
